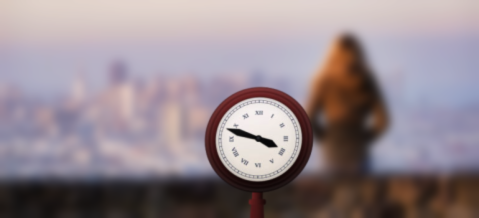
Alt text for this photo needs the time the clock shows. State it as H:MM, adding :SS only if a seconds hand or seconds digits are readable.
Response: 3:48
